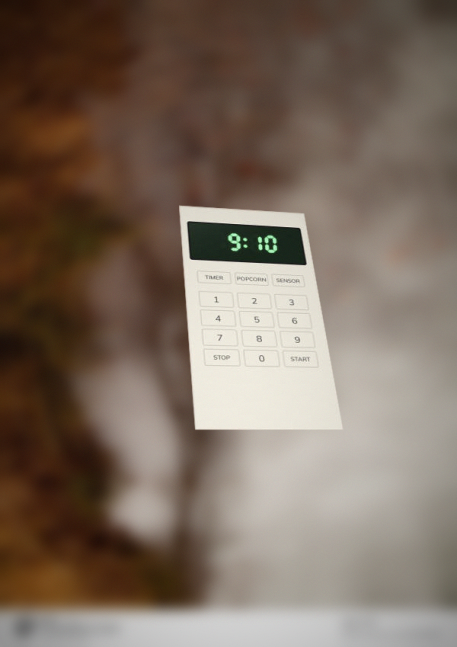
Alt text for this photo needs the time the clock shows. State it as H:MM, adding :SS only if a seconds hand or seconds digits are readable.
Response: 9:10
